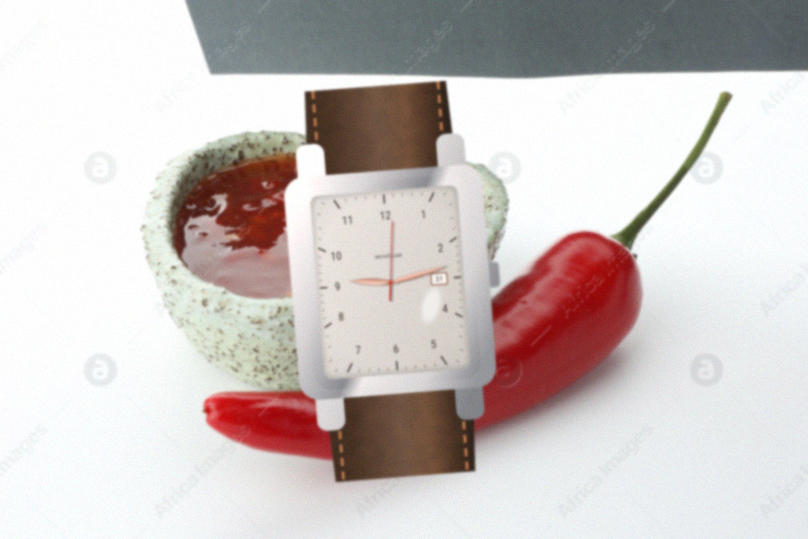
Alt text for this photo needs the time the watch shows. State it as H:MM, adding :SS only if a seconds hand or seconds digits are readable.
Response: 9:13:01
